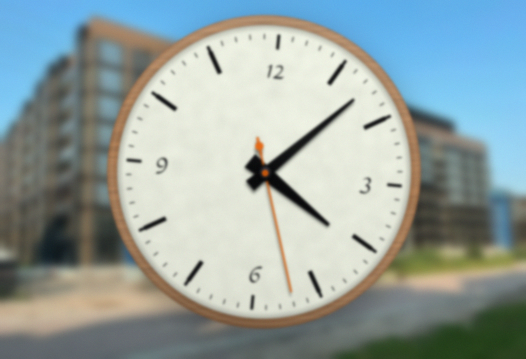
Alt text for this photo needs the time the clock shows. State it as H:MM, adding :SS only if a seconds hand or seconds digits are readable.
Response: 4:07:27
